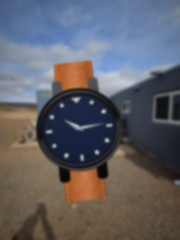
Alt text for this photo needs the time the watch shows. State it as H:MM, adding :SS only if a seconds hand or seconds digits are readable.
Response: 10:14
